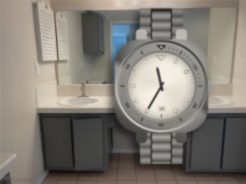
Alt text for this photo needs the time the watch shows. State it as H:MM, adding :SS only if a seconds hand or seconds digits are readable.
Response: 11:35
